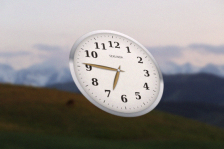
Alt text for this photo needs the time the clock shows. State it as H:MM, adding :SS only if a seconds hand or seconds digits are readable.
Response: 6:46
